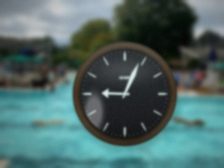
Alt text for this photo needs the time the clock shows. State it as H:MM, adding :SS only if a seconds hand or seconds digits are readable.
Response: 9:04
